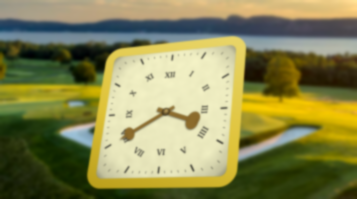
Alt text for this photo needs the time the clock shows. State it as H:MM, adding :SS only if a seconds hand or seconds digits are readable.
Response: 3:40
